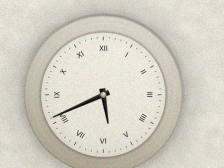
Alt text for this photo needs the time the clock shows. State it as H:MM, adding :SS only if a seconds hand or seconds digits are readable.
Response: 5:41
